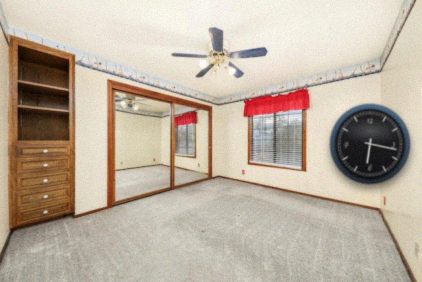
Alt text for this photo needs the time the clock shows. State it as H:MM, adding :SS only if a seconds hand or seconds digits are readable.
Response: 6:17
